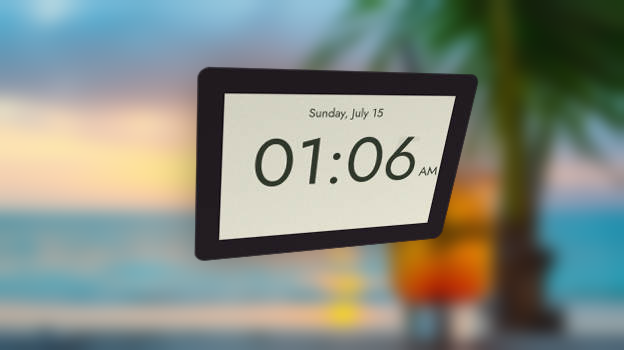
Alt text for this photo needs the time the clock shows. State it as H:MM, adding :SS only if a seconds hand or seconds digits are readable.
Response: 1:06
